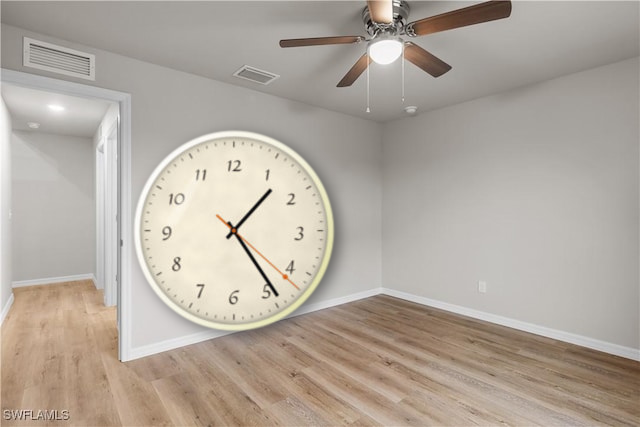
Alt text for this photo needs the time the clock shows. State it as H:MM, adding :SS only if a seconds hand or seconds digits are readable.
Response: 1:24:22
